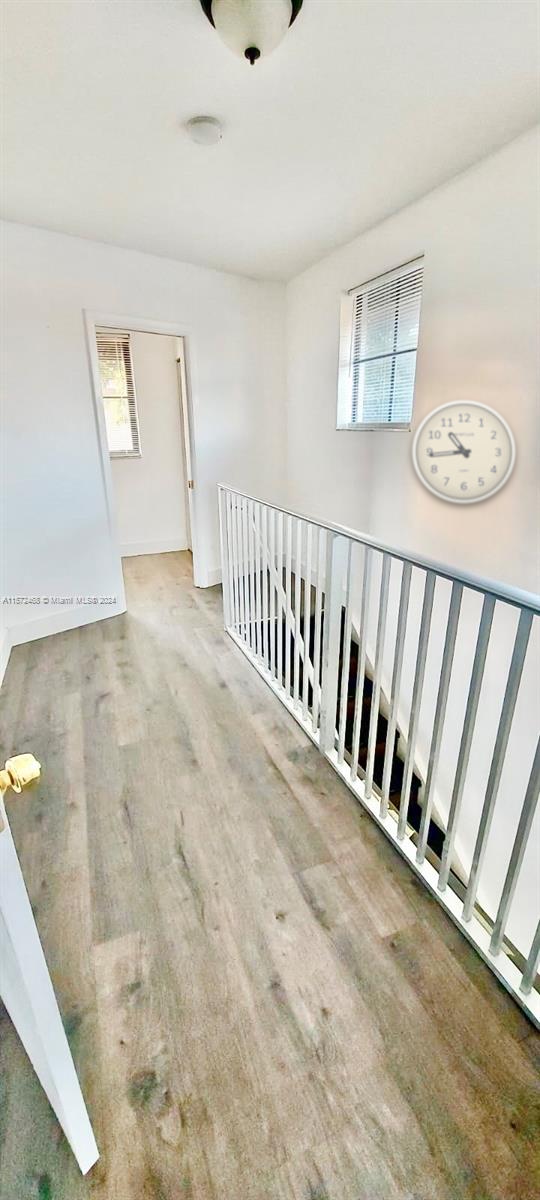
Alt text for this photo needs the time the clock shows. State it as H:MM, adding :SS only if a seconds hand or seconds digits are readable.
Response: 10:44
